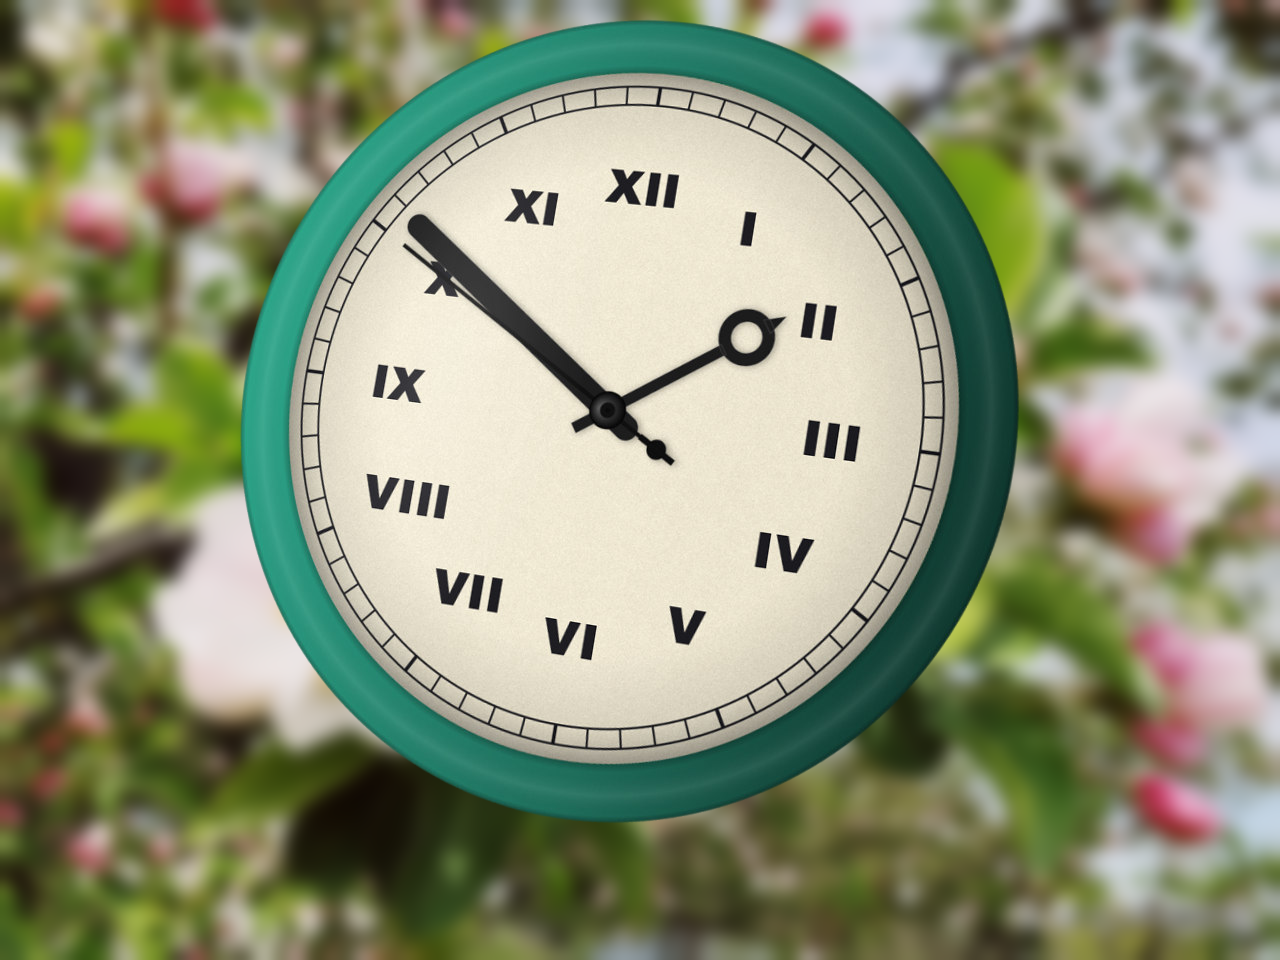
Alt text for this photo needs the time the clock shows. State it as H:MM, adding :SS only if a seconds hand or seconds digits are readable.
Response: 1:50:50
